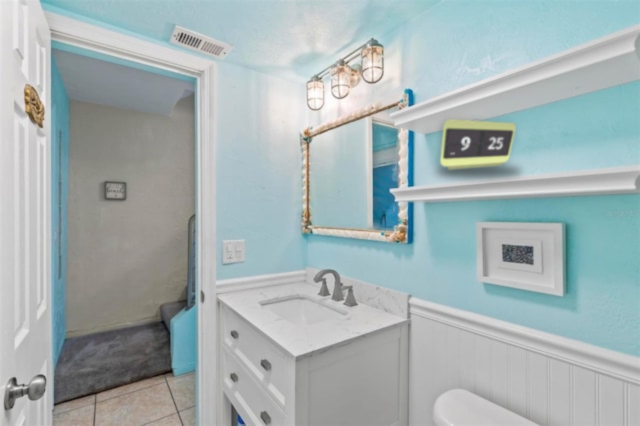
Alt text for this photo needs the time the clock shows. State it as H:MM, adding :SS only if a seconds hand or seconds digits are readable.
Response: 9:25
